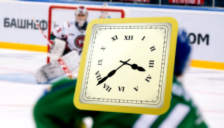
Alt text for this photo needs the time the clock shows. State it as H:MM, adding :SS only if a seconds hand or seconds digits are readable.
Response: 3:38
